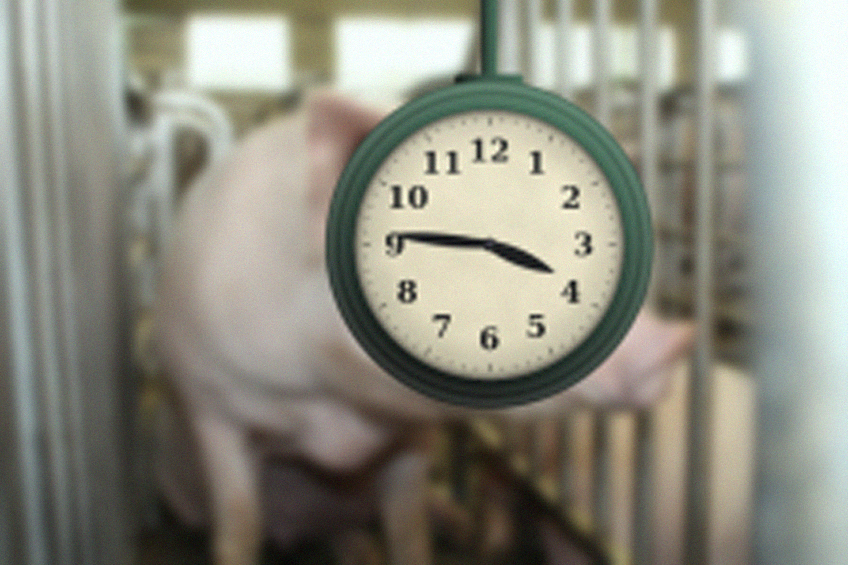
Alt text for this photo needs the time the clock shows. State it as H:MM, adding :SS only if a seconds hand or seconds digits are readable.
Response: 3:46
